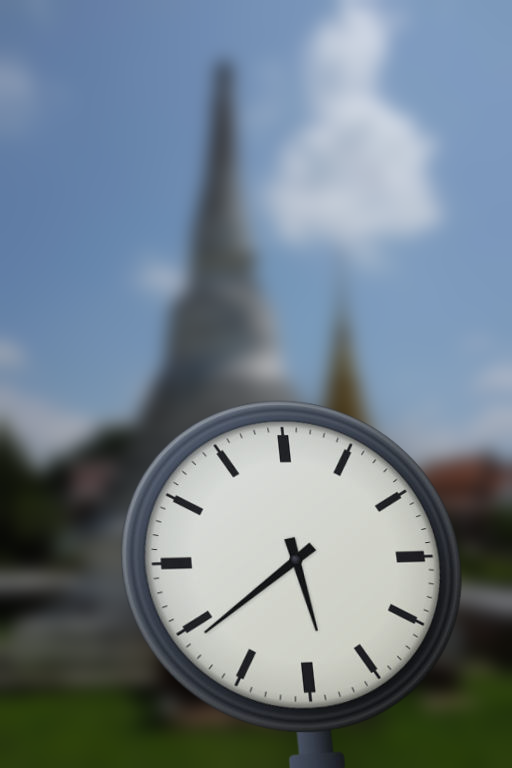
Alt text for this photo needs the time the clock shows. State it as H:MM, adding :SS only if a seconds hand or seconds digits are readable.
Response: 5:39
